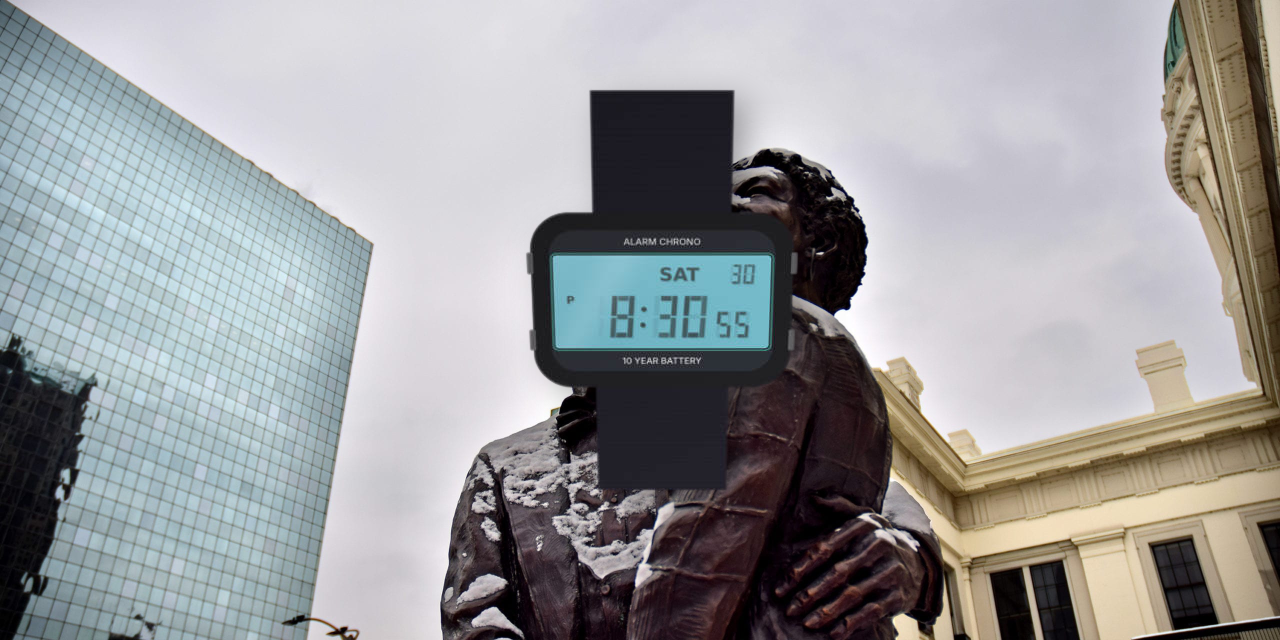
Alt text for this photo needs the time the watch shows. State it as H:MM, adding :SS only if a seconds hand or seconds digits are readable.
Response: 8:30:55
